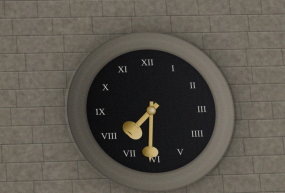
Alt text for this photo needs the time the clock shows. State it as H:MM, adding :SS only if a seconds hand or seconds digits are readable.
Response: 7:31
